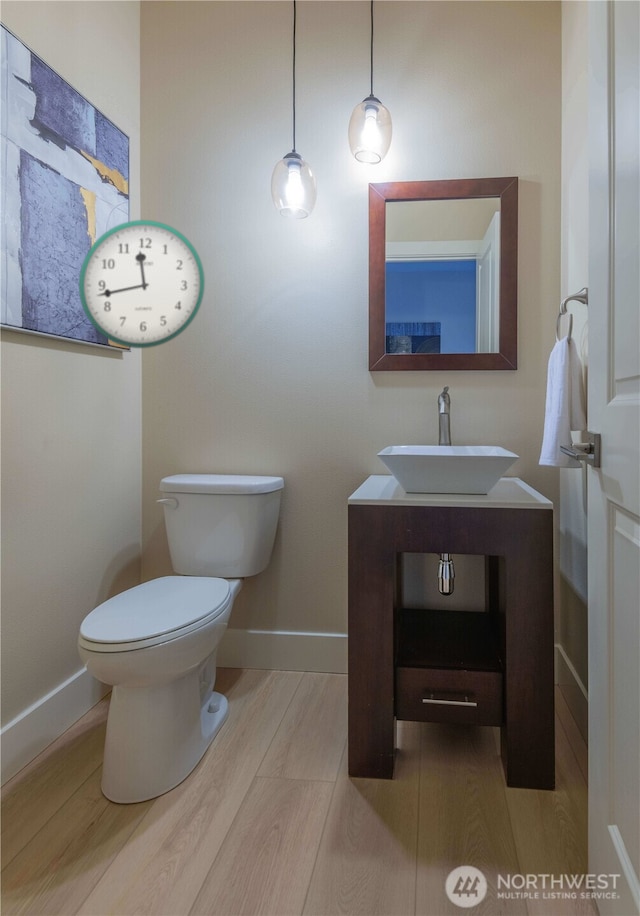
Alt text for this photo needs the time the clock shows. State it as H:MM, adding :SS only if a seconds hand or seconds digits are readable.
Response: 11:43
